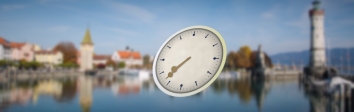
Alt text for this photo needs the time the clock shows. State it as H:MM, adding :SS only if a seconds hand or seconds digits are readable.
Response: 7:37
